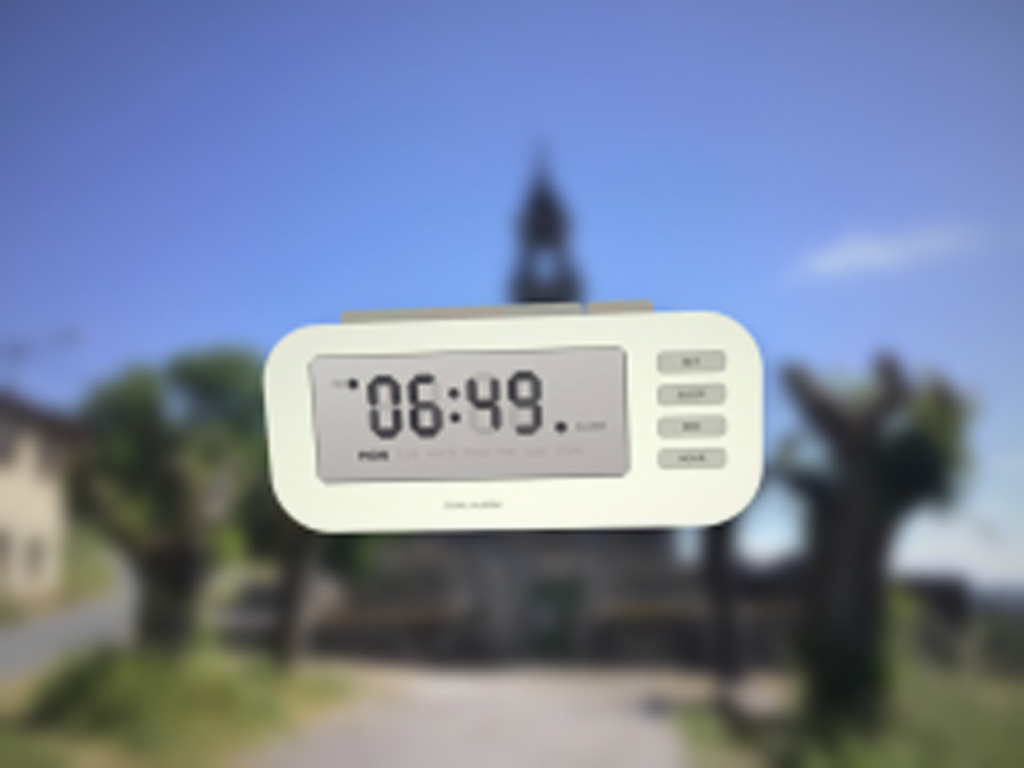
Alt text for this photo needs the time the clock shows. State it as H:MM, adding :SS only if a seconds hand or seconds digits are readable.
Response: 6:49
